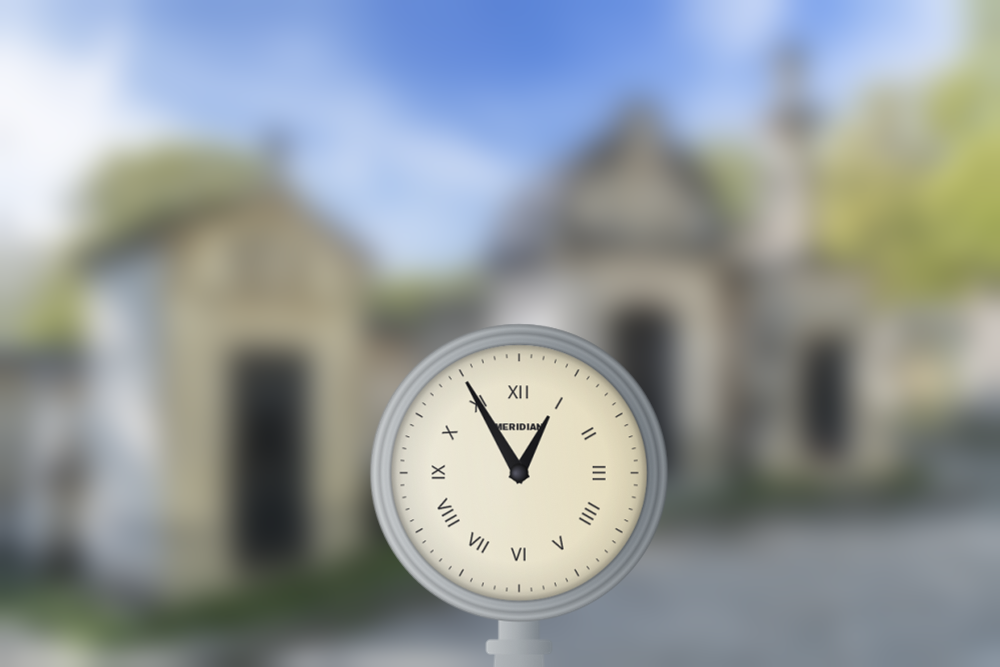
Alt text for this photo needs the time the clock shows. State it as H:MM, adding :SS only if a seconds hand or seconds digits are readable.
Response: 12:55
